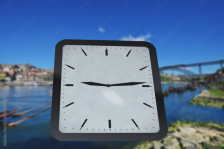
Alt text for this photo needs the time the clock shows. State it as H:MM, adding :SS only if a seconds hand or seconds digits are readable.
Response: 9:14
